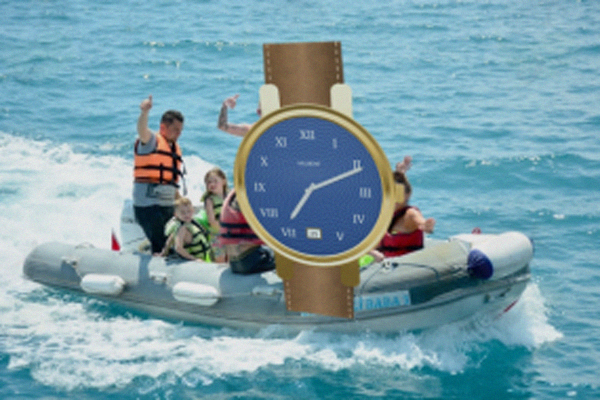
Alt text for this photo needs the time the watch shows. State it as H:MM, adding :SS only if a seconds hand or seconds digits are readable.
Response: 7:11
